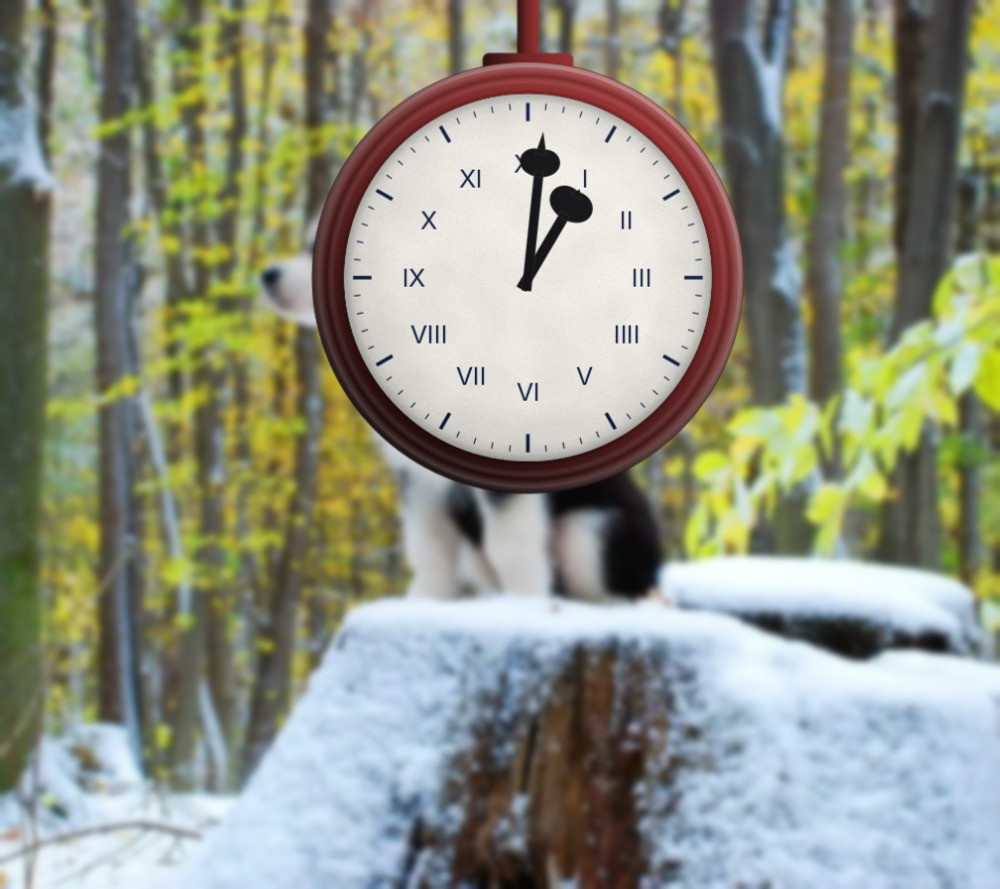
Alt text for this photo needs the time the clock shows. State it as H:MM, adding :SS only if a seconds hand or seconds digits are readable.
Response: 1:01
